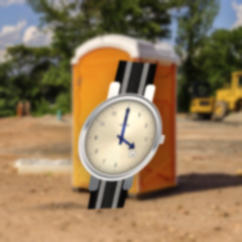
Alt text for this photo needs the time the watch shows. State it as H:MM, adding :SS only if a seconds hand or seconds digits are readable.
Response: 4:00
